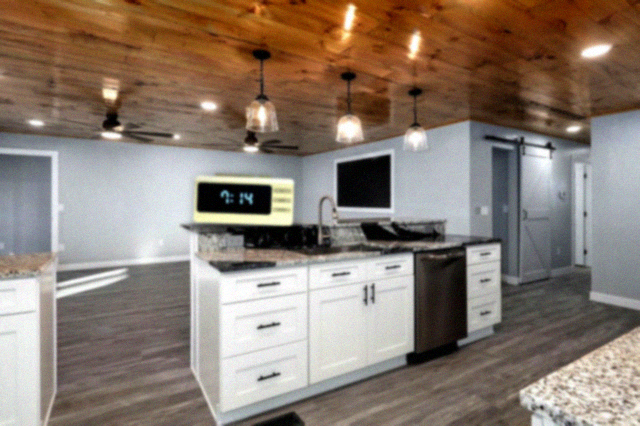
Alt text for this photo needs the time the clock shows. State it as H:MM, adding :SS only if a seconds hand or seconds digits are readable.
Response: 7:14
